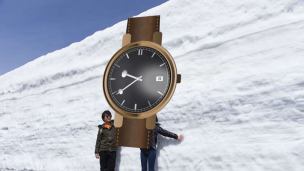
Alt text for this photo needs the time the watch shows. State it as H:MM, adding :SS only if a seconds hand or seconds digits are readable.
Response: 9:39
